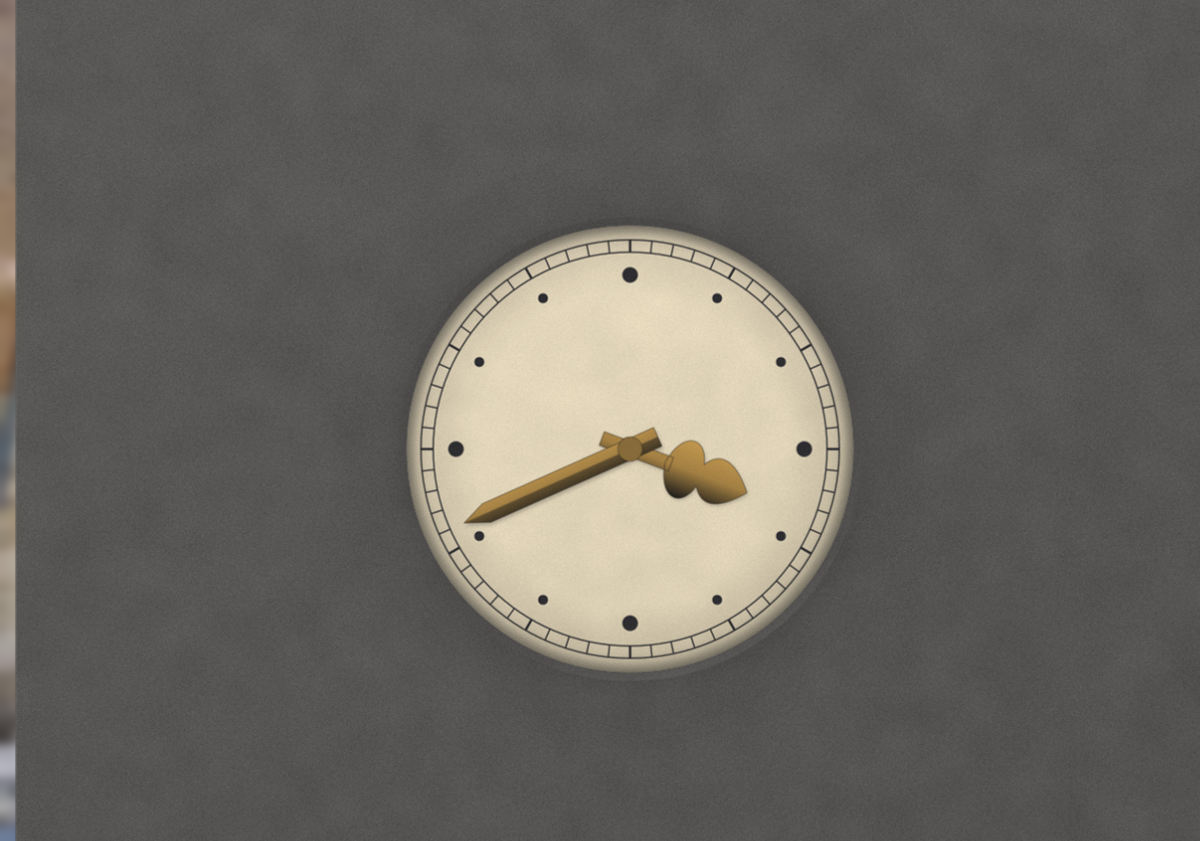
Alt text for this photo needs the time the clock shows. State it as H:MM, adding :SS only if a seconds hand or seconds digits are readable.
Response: 3:41
